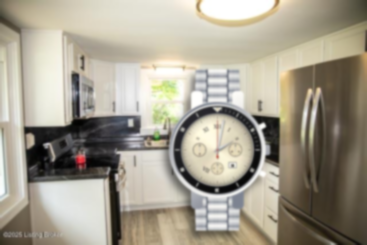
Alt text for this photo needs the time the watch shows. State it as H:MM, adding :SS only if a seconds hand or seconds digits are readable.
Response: 2:02
